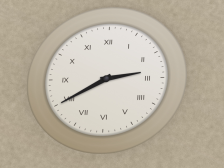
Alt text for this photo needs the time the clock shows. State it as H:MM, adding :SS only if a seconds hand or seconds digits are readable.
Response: 2:40
